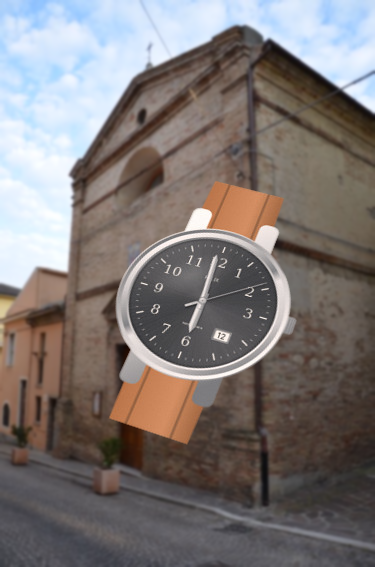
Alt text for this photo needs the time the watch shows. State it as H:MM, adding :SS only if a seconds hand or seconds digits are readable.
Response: 5:59:09
